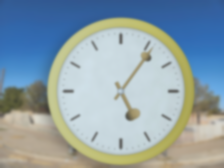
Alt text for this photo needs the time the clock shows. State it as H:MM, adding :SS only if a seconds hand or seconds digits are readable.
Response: 5:06
